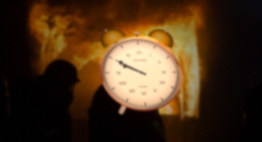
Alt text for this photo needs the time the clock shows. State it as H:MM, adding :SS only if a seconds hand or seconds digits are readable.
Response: 9:50
